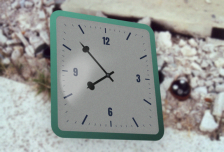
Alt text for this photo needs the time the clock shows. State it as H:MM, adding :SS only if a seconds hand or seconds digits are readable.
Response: 7:53
